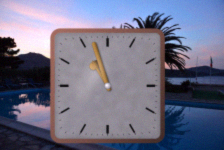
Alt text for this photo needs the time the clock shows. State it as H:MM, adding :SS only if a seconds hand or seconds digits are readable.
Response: 10:57
